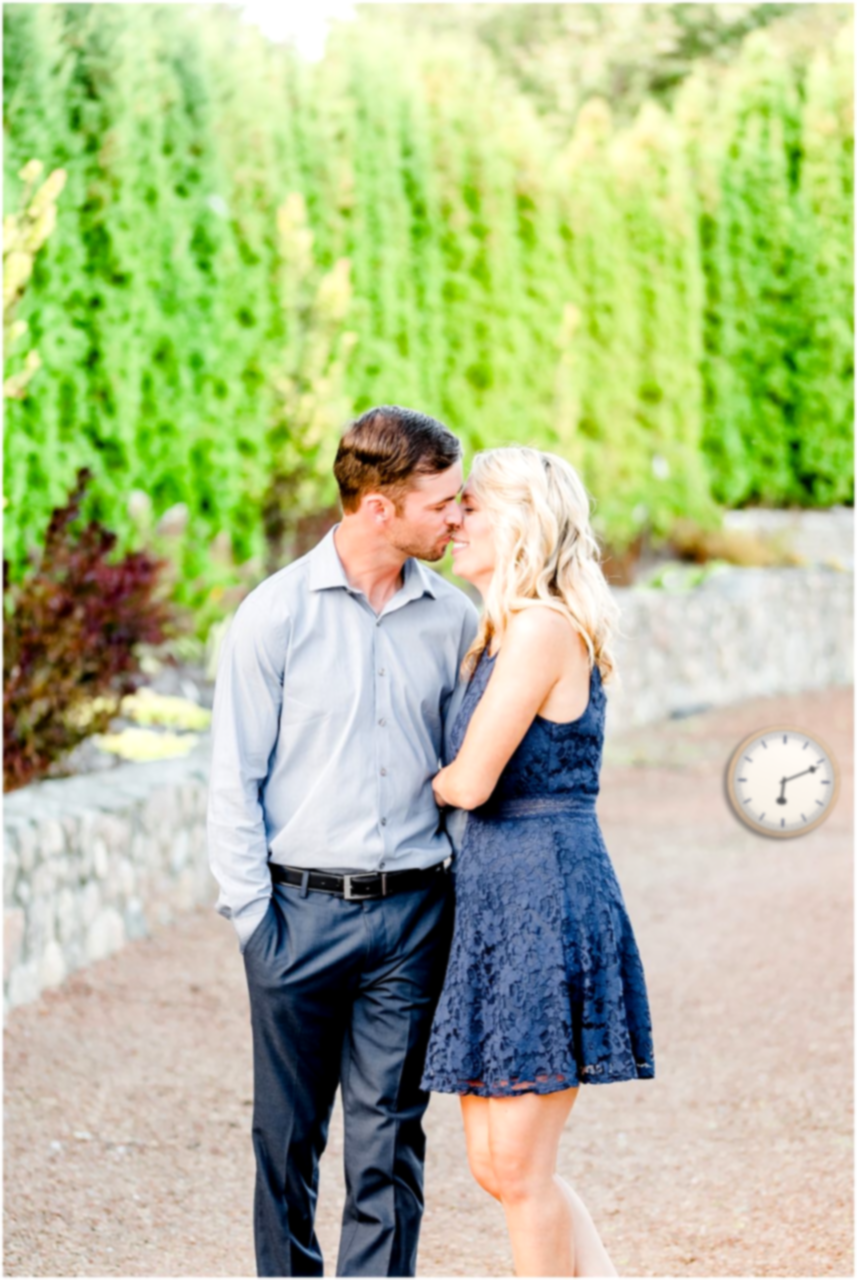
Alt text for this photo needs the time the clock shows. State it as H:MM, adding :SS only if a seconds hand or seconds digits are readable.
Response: 6:11
